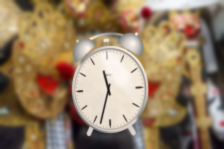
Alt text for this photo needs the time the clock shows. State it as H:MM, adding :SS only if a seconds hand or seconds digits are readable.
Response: 11:33
